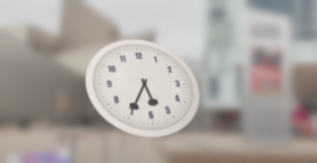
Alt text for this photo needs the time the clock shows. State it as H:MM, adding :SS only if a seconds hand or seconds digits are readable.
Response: 5:35
